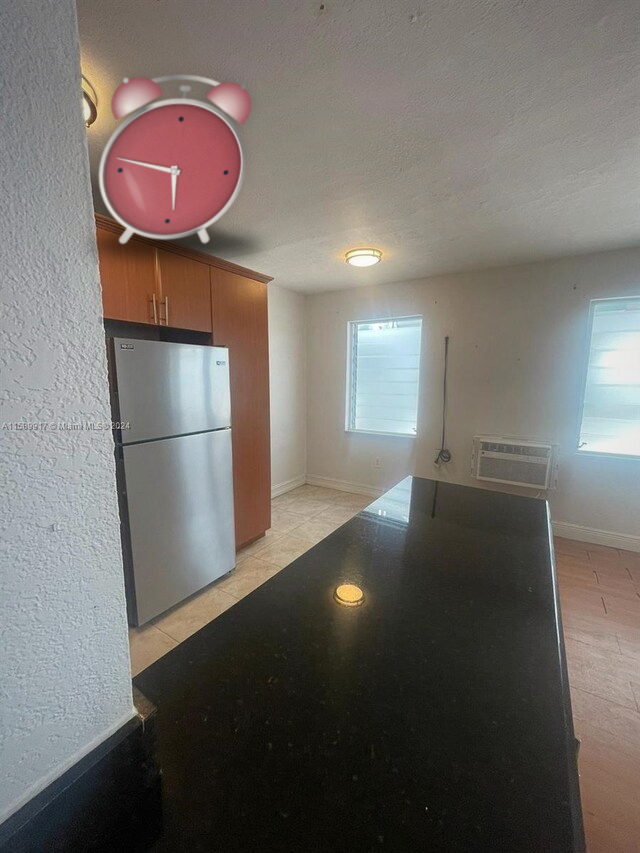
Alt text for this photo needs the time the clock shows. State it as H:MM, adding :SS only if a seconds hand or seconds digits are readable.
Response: 5:47
